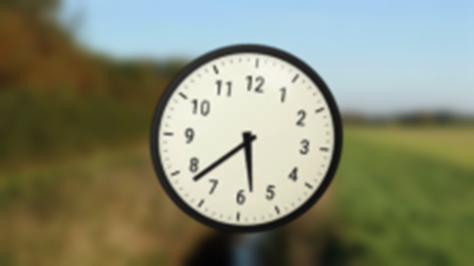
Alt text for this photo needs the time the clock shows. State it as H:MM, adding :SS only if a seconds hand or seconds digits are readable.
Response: 5:38
